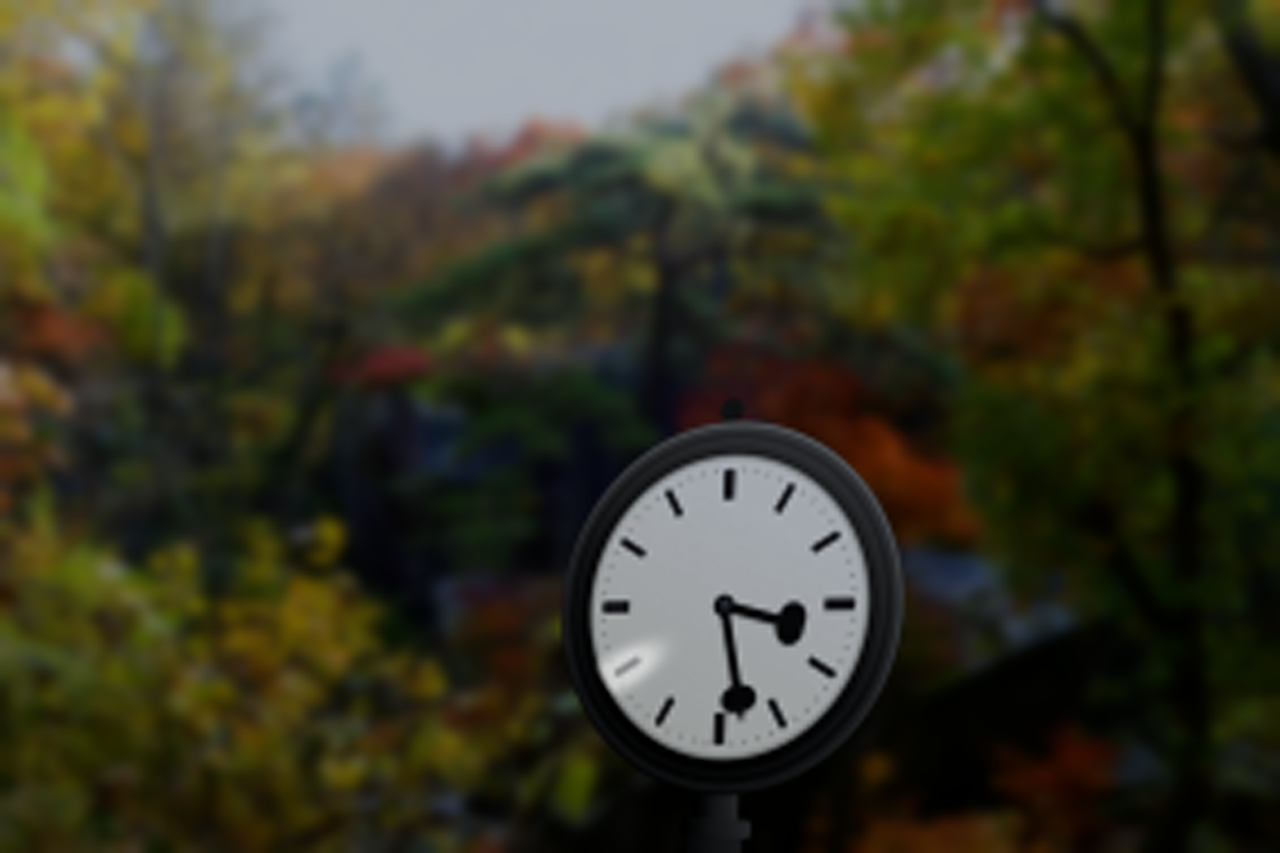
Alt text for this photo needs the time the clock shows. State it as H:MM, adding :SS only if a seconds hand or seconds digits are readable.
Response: 3:28
